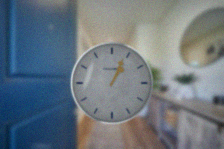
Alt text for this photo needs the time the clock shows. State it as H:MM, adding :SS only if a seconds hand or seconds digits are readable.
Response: 1:04
